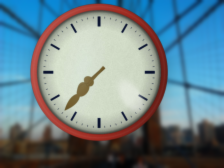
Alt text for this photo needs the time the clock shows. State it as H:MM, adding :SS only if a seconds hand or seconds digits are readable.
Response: 7:37
